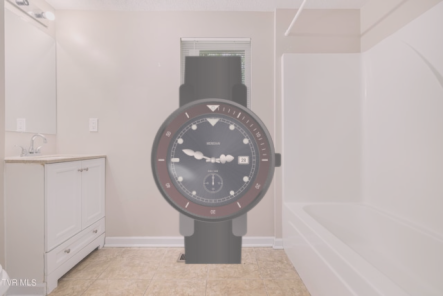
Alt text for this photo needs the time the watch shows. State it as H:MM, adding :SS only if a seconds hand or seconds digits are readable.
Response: 2:48
